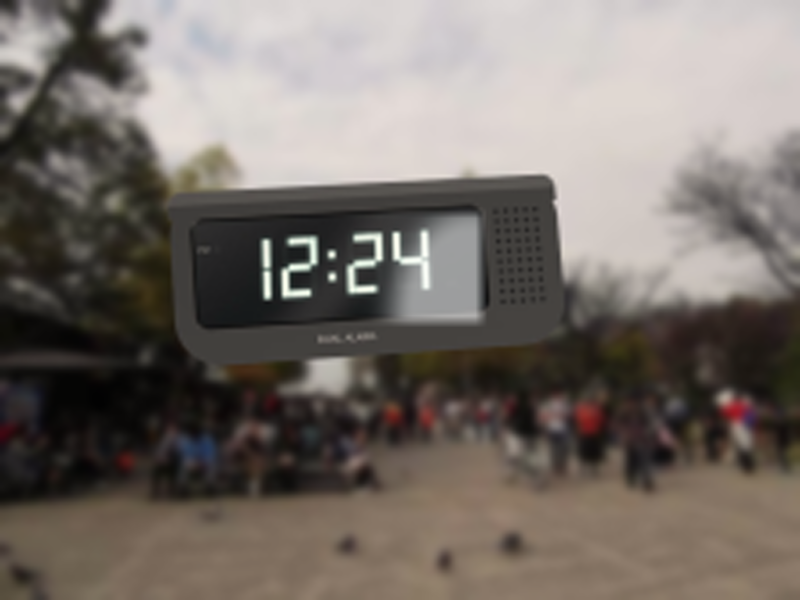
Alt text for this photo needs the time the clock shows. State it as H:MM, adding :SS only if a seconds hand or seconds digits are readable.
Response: 12:24
